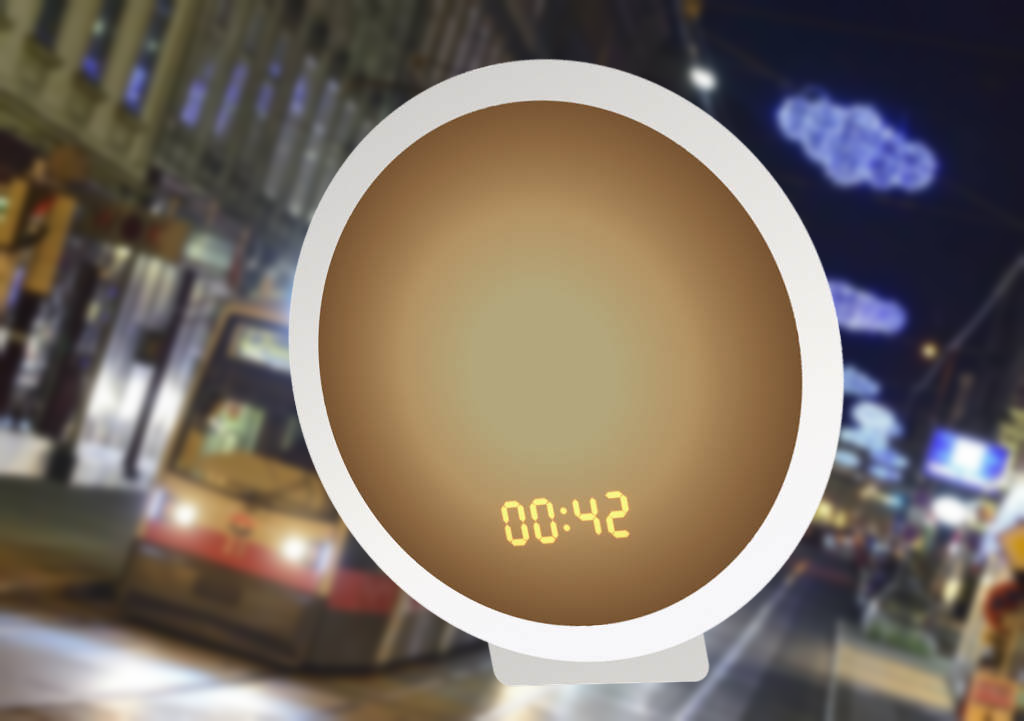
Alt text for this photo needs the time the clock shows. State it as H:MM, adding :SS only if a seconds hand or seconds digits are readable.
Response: 0:42
